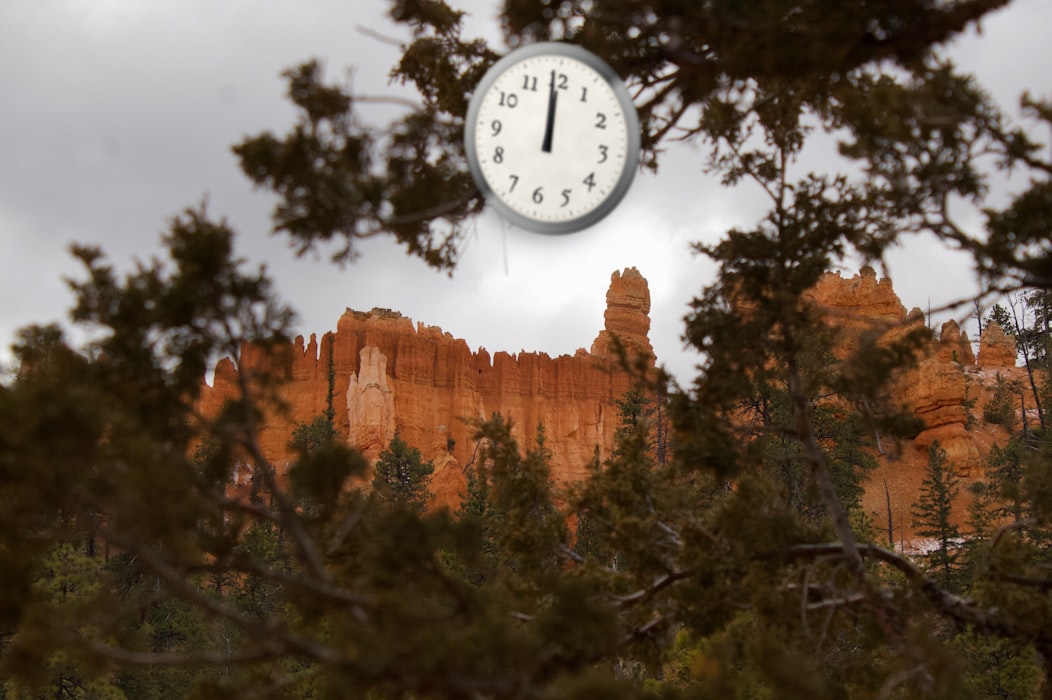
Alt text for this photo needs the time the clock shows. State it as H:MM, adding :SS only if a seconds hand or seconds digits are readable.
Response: 11:59
